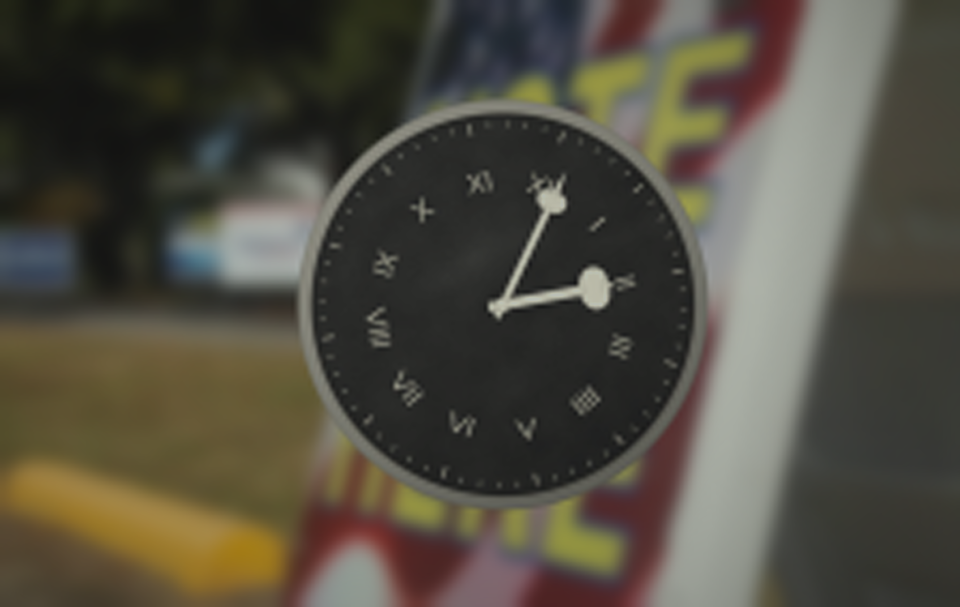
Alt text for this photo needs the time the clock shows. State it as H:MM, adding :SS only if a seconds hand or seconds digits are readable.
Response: 2:01
